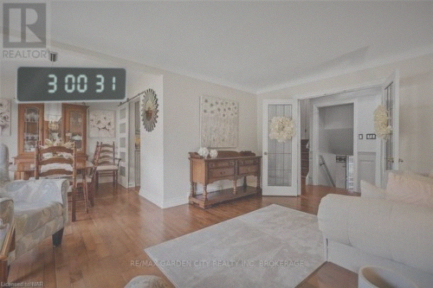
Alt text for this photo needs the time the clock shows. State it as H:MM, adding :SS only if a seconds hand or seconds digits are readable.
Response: 3:00:31
